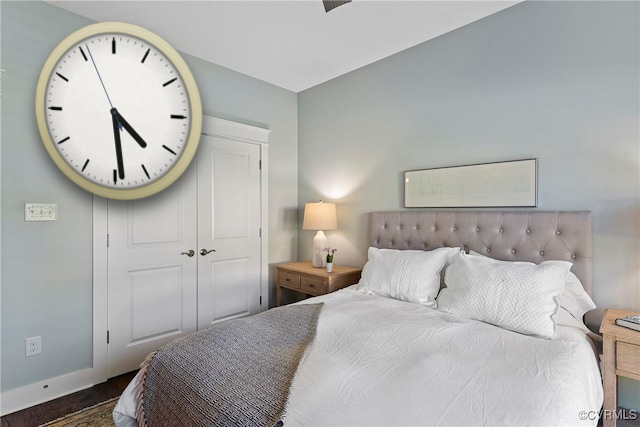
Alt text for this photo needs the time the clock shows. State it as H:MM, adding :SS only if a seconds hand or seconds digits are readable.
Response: 4:28:56
